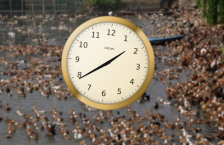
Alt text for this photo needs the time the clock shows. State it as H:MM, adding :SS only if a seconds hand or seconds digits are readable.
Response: 1:39
